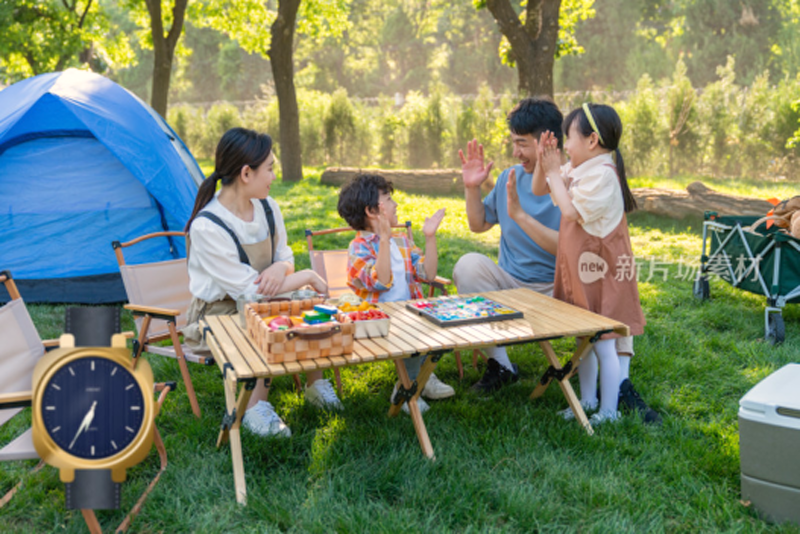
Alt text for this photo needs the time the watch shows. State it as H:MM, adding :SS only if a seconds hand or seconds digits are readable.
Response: 6:35
